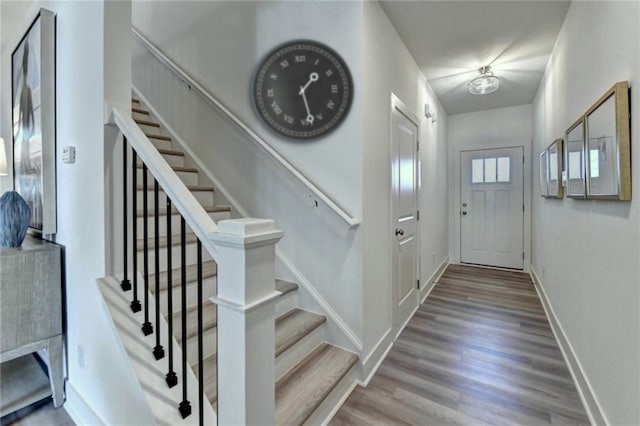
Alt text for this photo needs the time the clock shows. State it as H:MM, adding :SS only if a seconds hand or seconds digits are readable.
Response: 1:28
